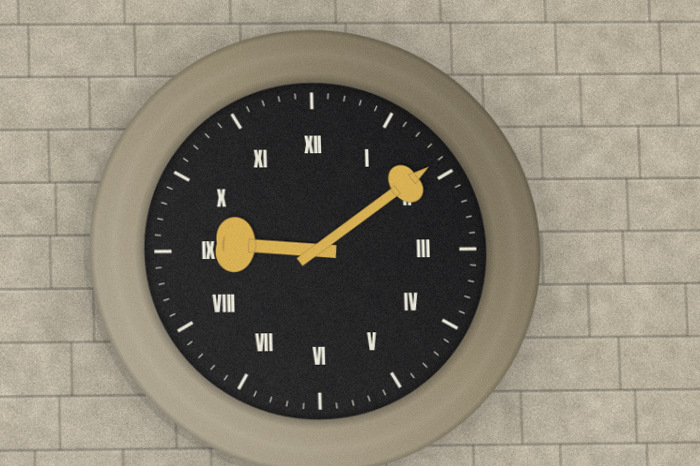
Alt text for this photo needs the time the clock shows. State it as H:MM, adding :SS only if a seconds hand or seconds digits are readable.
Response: 9:09
